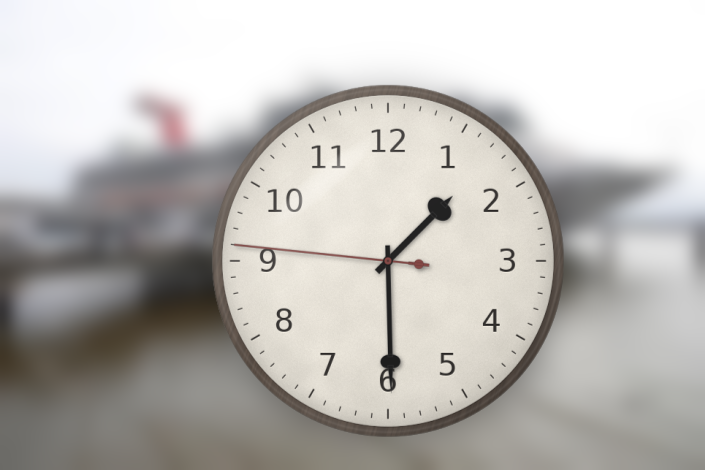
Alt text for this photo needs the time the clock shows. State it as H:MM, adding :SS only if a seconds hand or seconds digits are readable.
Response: 1:29:46
